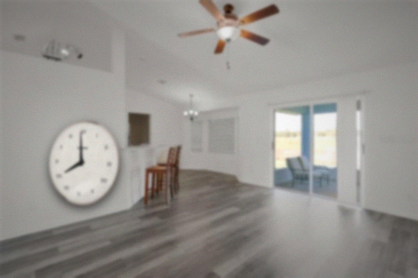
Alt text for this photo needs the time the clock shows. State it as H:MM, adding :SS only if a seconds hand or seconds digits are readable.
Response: 7:59
